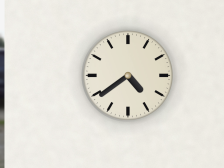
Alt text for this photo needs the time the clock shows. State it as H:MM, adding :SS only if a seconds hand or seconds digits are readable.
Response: 4:39
